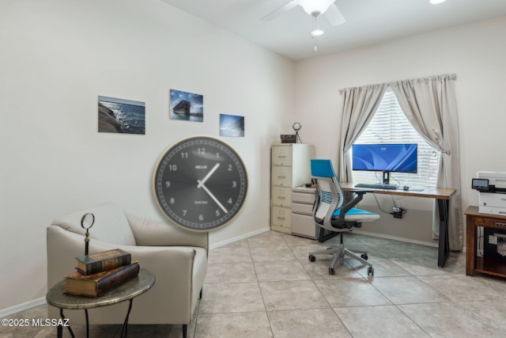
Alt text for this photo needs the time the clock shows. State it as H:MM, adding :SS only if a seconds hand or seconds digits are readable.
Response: 1:23
